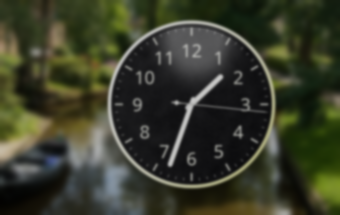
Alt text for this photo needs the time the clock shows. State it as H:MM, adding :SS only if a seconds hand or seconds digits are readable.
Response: 1:33:16
